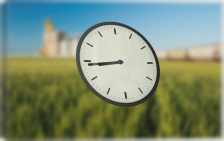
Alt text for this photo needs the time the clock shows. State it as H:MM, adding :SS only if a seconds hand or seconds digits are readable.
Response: 8:44
